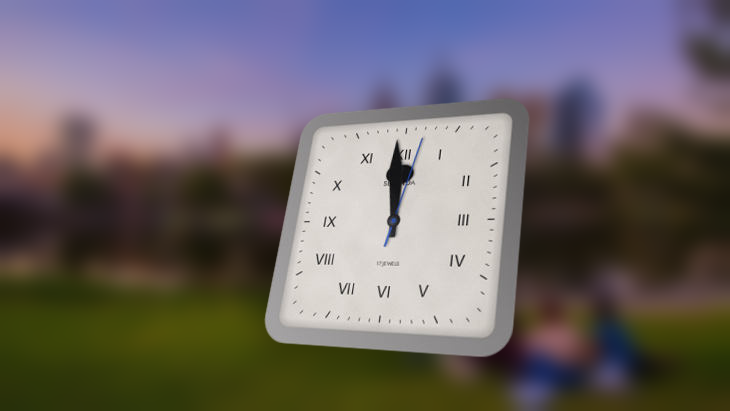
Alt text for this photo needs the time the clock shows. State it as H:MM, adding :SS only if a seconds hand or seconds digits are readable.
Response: 11:59:02
